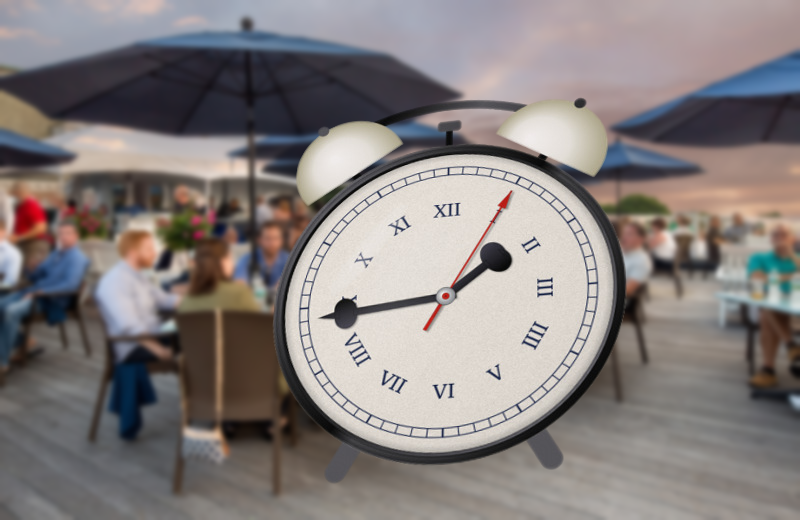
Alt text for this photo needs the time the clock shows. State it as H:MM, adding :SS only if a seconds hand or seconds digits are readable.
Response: 1:44:05
